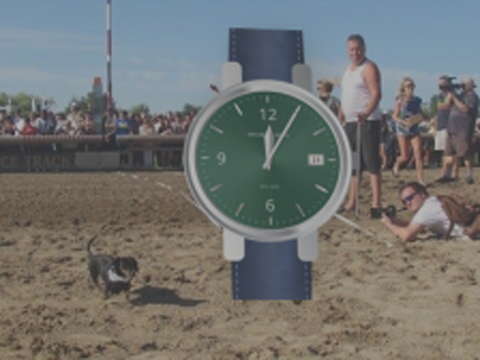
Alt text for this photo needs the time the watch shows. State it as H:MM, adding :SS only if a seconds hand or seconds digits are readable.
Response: 12:05
